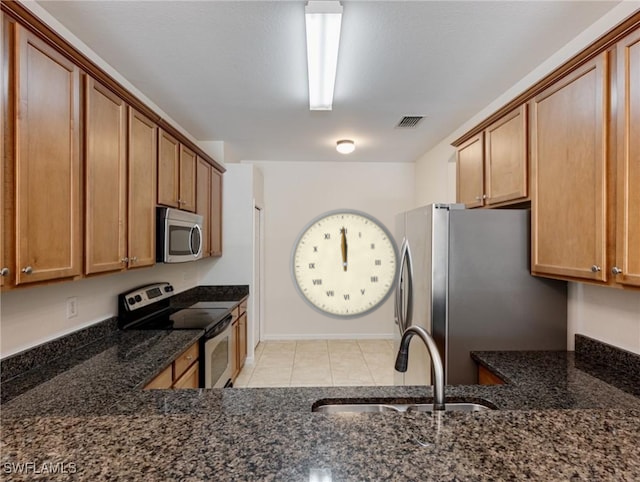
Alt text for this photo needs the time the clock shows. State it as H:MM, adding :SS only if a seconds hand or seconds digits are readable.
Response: 12:00
